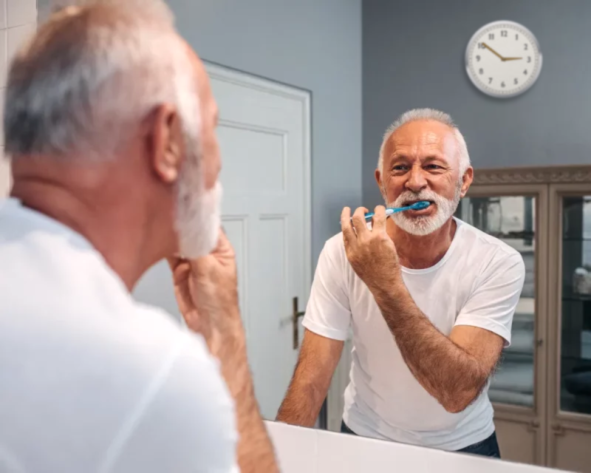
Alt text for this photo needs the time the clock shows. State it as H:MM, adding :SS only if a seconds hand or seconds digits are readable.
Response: 2:51
